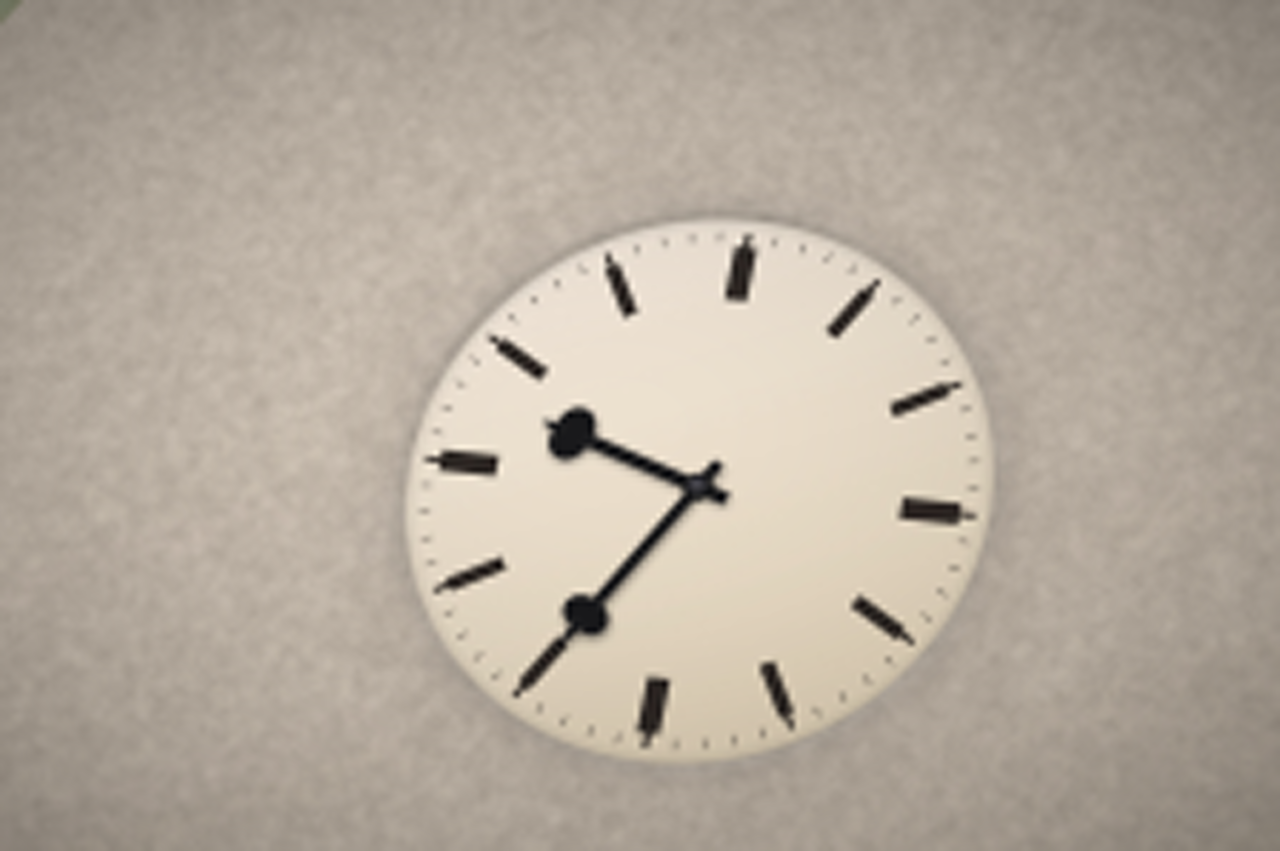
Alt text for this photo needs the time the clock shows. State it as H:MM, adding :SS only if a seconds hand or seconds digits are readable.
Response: 9:35
